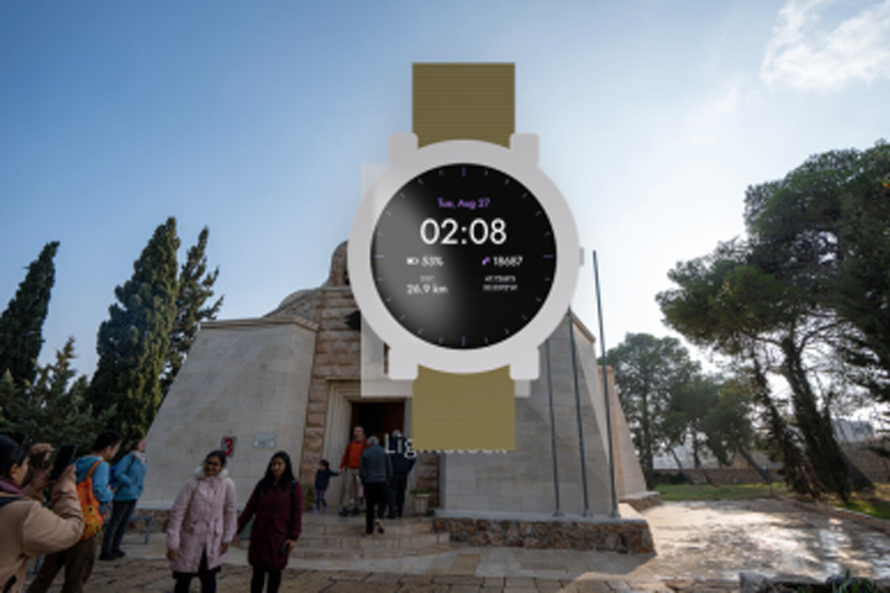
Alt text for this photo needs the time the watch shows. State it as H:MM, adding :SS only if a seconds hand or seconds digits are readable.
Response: 2:08
